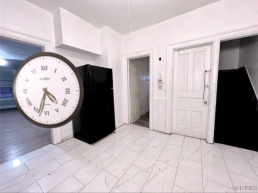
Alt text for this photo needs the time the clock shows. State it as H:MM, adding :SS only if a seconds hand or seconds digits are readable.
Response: 4:33
